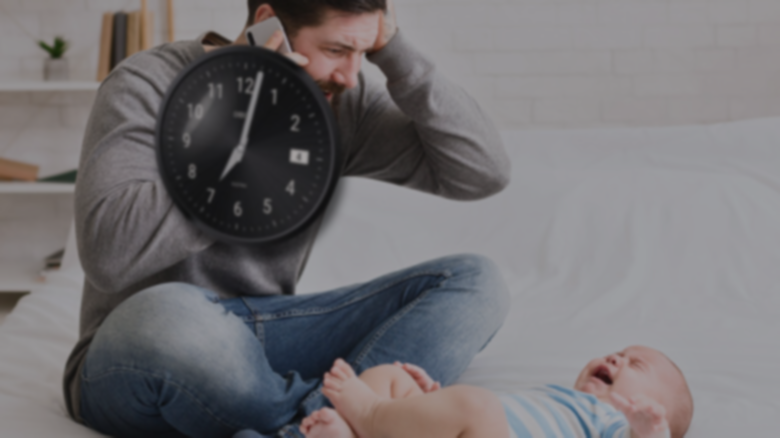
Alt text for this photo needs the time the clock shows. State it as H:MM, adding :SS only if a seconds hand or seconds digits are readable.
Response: 7:02
